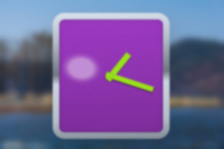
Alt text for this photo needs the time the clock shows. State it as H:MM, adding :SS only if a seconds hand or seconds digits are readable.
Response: 1:18
